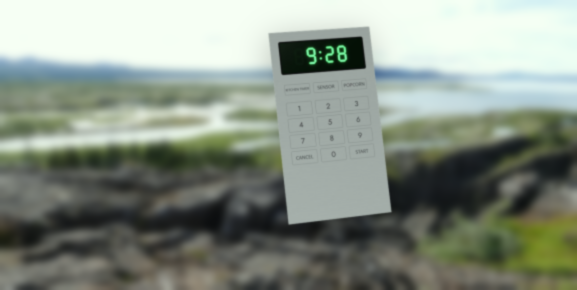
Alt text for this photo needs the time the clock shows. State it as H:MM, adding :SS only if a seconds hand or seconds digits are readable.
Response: 9:28
